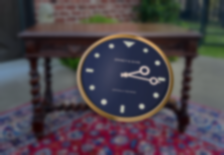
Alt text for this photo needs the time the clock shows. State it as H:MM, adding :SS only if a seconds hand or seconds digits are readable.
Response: 2:16
